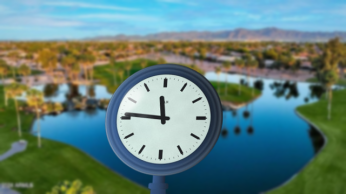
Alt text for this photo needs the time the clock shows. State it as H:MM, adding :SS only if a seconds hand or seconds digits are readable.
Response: 11:46
